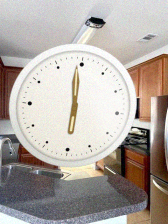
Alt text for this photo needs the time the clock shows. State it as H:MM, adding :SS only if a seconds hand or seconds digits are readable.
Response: 5:59
